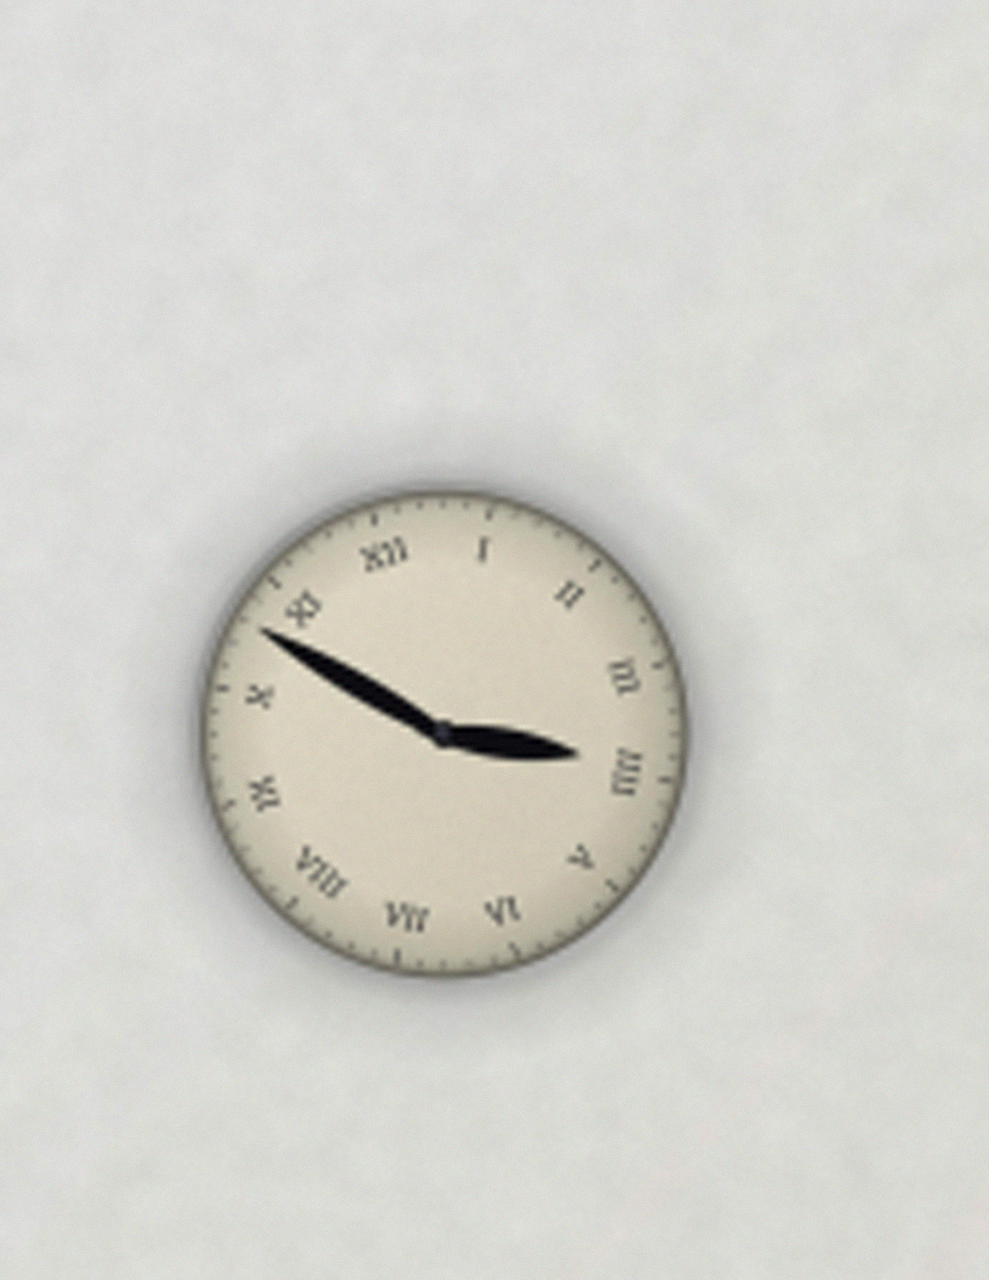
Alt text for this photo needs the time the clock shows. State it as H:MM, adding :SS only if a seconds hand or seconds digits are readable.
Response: 3:53
